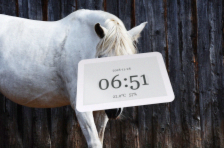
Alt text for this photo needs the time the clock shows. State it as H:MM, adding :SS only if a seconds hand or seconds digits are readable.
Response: 6:51
